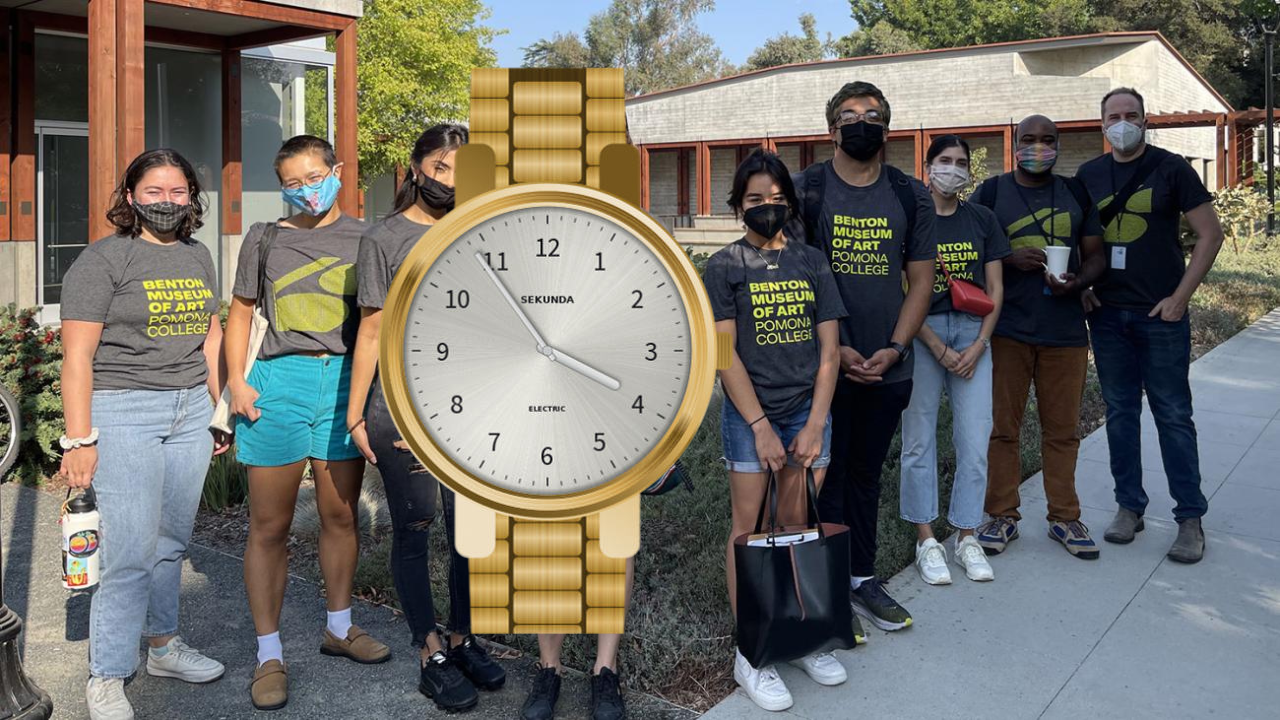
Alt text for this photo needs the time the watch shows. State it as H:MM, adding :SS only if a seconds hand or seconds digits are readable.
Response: 3:54
